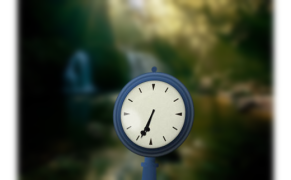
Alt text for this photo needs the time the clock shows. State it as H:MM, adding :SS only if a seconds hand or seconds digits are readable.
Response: 6:34
